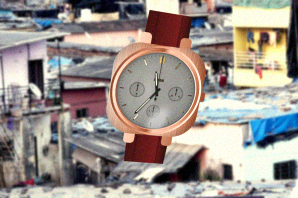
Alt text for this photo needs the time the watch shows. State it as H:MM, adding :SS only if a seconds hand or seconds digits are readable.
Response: 11:36
